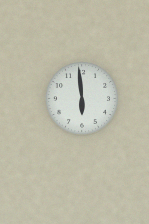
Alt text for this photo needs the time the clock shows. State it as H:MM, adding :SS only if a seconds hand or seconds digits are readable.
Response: 5:59
